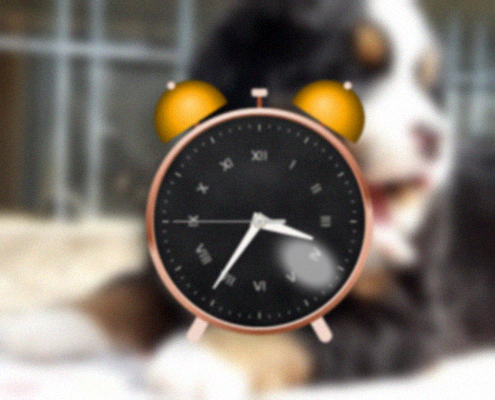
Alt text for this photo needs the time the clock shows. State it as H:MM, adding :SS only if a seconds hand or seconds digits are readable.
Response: 3:35:45
